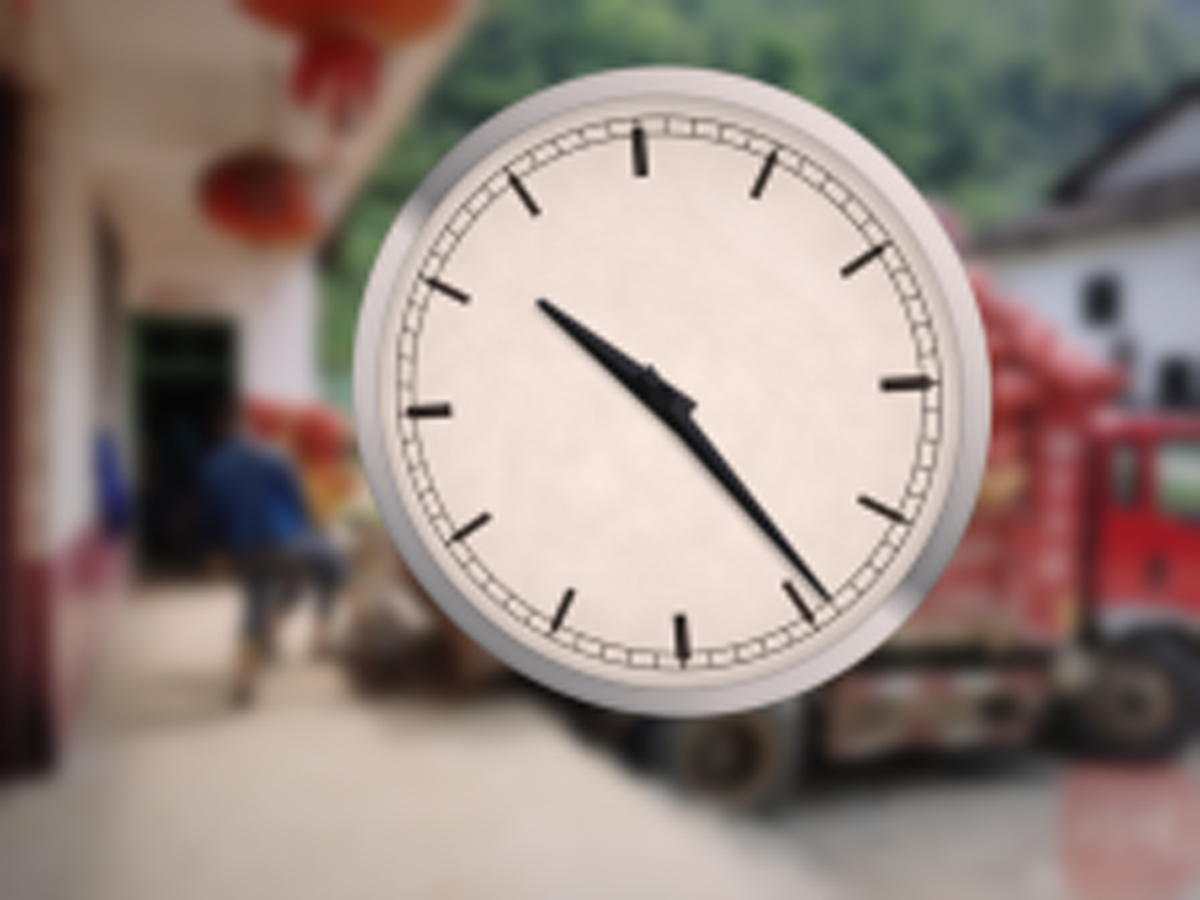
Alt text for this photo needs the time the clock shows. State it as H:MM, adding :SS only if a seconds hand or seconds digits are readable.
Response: 10:24
